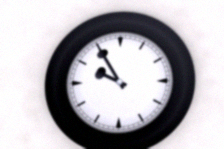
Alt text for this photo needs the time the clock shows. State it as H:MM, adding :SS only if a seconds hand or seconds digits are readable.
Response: 9:55
